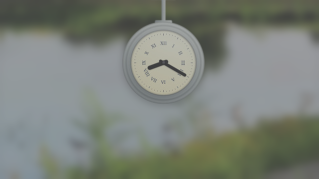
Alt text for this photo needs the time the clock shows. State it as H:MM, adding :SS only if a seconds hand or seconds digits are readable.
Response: 8:20
